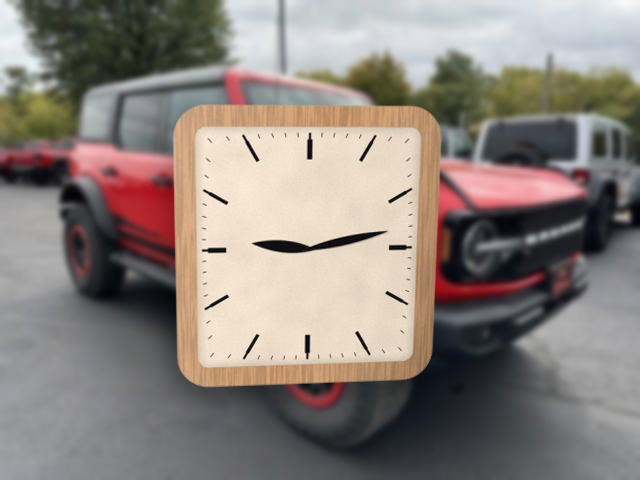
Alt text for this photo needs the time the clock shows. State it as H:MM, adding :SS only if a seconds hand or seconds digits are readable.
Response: 9:13
